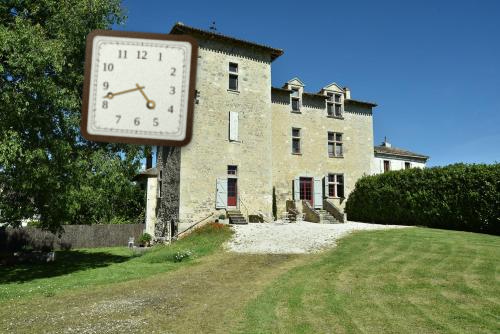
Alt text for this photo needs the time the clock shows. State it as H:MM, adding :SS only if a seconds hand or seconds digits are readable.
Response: 4:42
